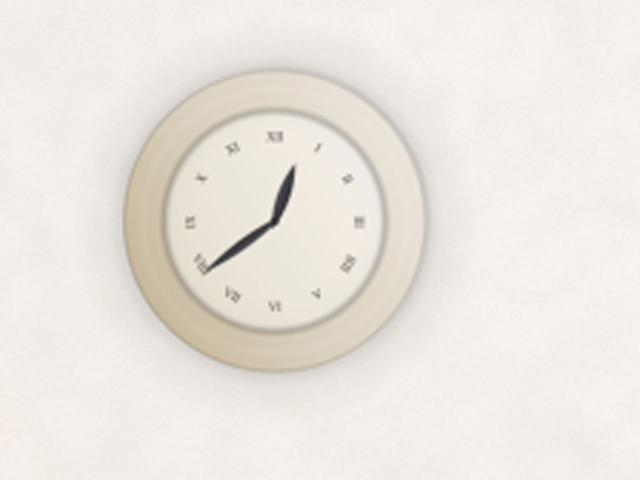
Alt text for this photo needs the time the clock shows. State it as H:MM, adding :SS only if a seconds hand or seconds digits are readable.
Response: 12:39
